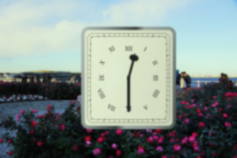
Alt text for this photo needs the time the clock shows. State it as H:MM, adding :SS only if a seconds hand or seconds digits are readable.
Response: 12:30
